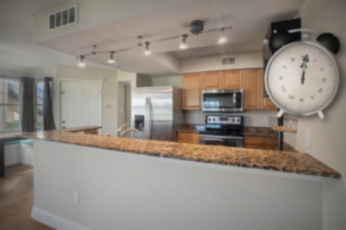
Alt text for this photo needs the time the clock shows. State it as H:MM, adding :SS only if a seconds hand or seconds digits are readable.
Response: 12:01
